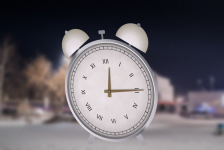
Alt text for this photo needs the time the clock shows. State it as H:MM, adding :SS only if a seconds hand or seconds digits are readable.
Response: 12:15
